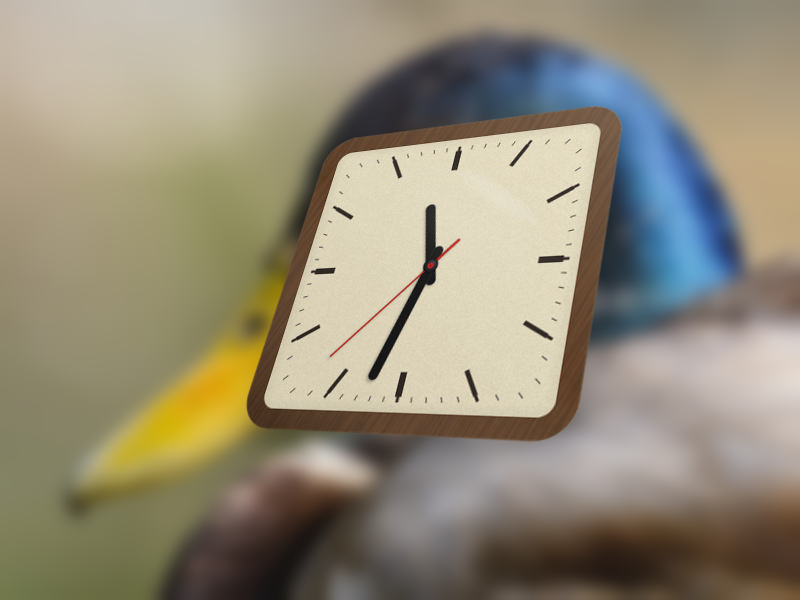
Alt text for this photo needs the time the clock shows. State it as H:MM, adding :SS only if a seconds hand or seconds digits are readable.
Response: 11:32:37
